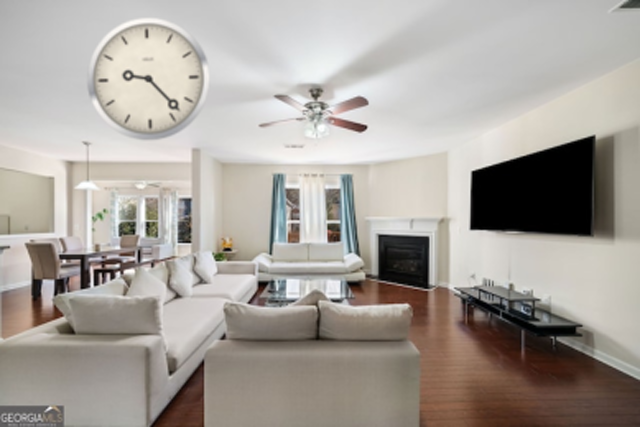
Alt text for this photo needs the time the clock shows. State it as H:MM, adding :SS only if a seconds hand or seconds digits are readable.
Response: 9:23
